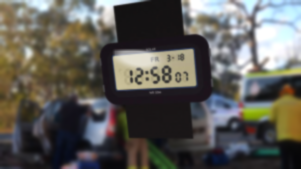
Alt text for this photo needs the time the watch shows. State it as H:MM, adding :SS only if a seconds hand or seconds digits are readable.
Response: 12:58:07
